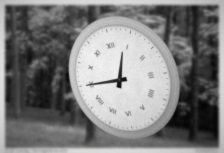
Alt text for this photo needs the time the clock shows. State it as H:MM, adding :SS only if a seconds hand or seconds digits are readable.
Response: 12:45
